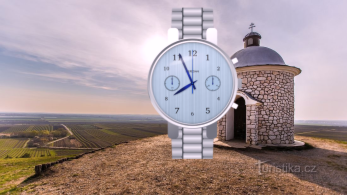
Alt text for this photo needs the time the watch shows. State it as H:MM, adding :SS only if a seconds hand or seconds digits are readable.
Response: 7:56
